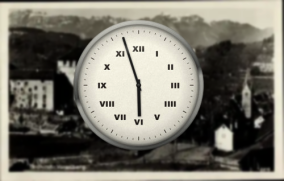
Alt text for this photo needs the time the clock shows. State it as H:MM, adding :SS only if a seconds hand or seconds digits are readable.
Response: 5:57
